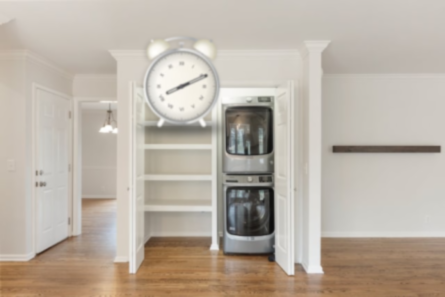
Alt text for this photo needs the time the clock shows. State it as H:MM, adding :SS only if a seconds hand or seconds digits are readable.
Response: 8:11
